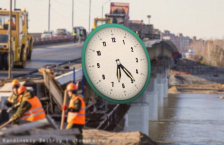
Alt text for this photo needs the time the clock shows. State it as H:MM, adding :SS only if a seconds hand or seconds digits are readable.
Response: 6:24
